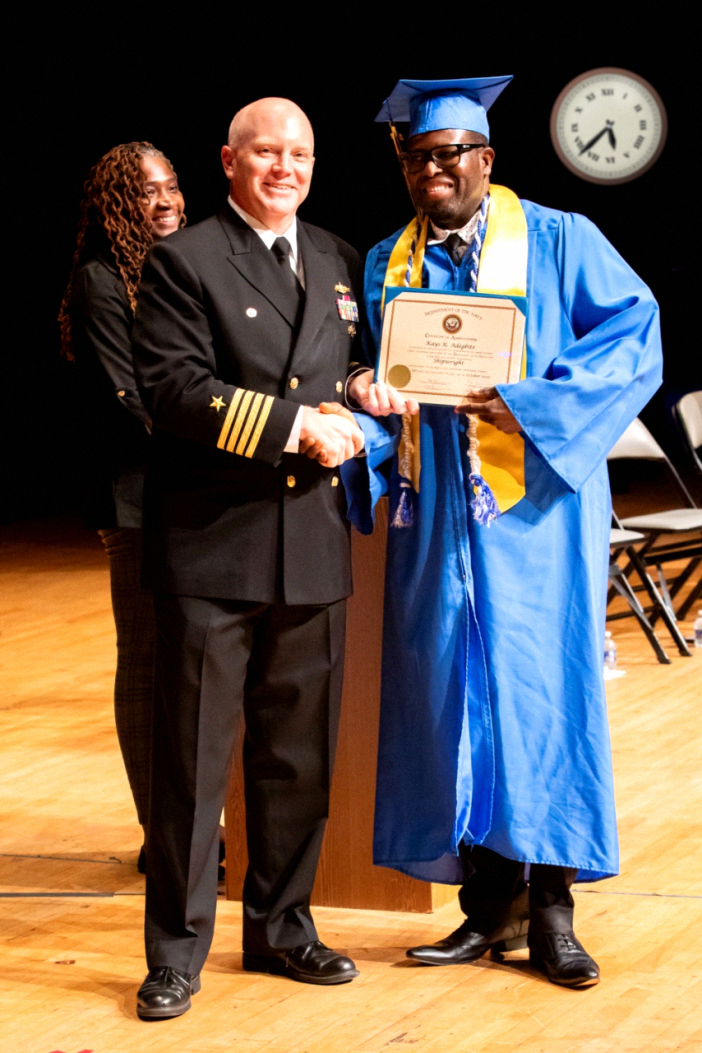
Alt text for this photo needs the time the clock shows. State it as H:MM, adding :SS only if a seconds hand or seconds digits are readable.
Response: 5:38
